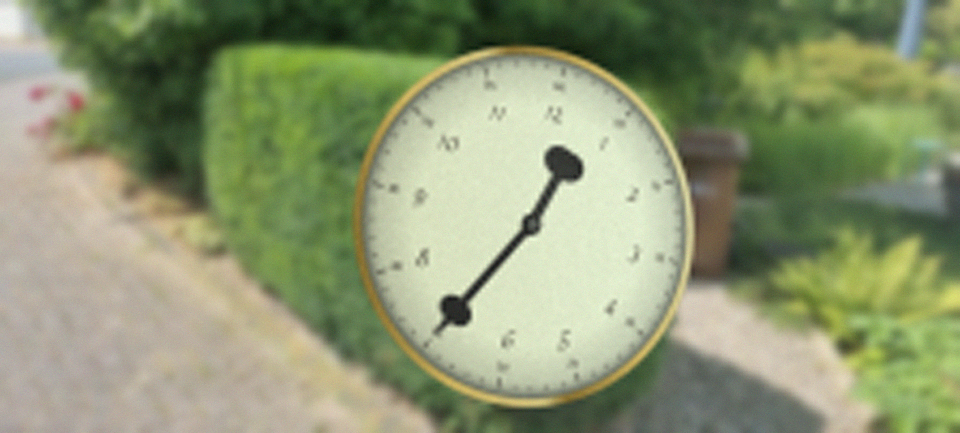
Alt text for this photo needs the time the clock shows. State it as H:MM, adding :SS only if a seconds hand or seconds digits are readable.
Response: 12:35
